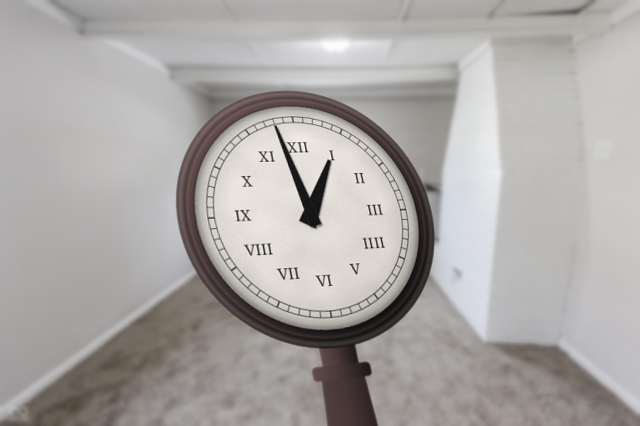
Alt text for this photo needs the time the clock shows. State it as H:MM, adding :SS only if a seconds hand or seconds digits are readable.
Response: 12:58
